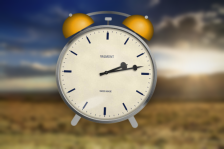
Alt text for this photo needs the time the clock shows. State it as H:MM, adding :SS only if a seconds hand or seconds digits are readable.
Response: 2:13
